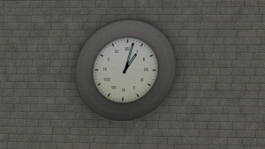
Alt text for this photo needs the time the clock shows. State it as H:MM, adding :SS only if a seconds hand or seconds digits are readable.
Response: 1:02
